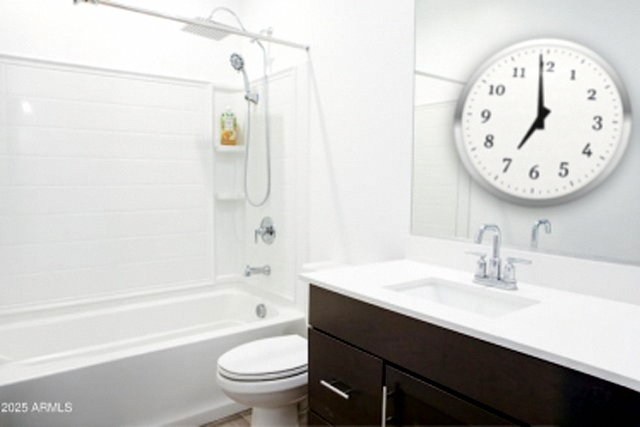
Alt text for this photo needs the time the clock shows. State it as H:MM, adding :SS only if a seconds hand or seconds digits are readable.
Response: 6:59
